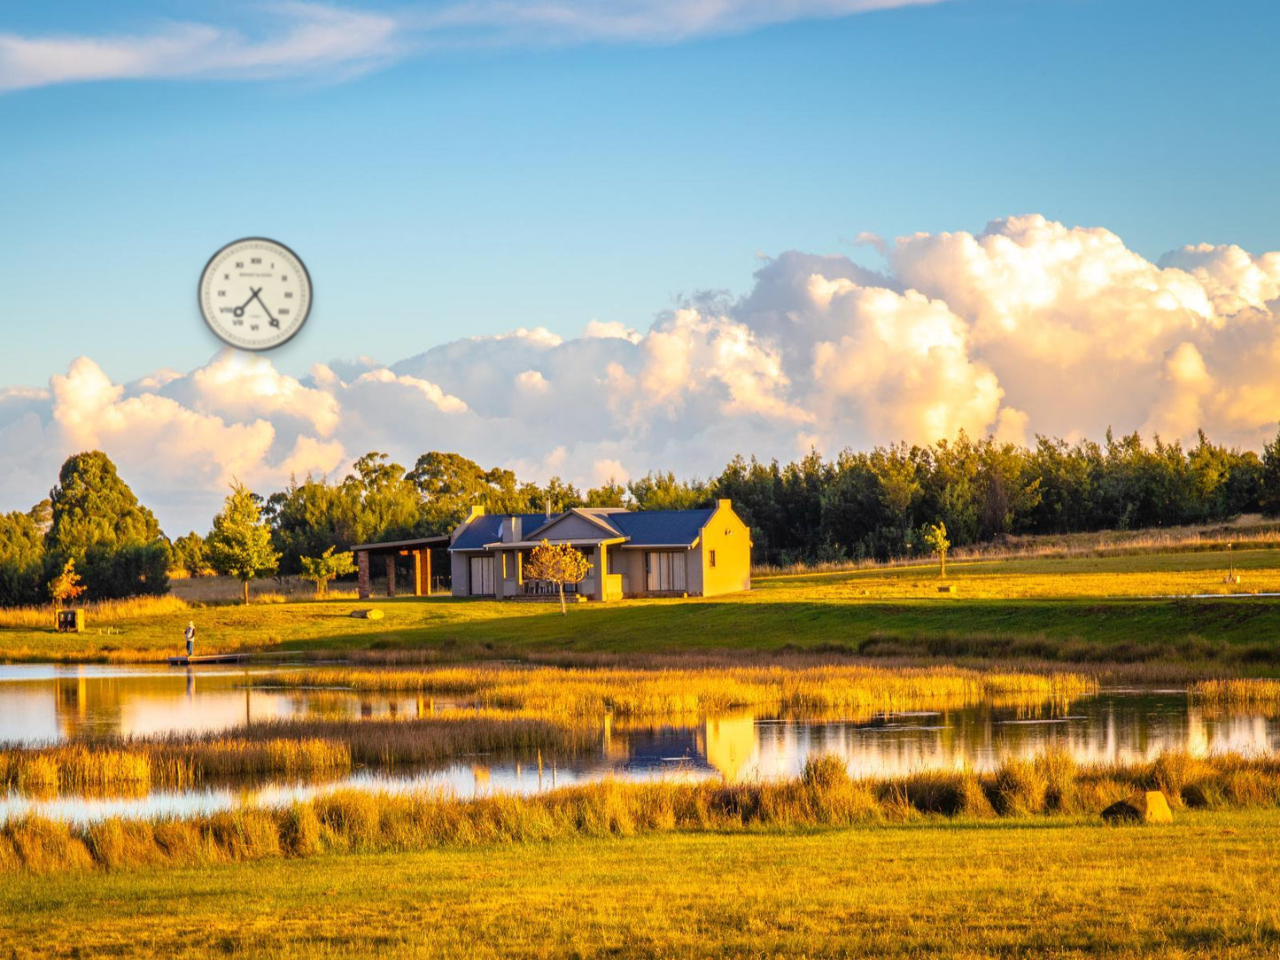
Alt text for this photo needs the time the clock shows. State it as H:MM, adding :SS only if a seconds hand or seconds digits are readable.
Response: 7:24
